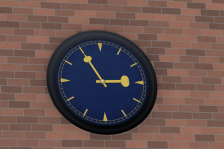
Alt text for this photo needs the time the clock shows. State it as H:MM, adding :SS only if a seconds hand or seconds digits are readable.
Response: 2:55
